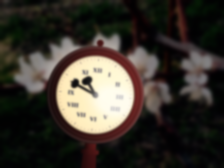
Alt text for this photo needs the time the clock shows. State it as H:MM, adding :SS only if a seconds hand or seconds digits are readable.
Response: 10:49
